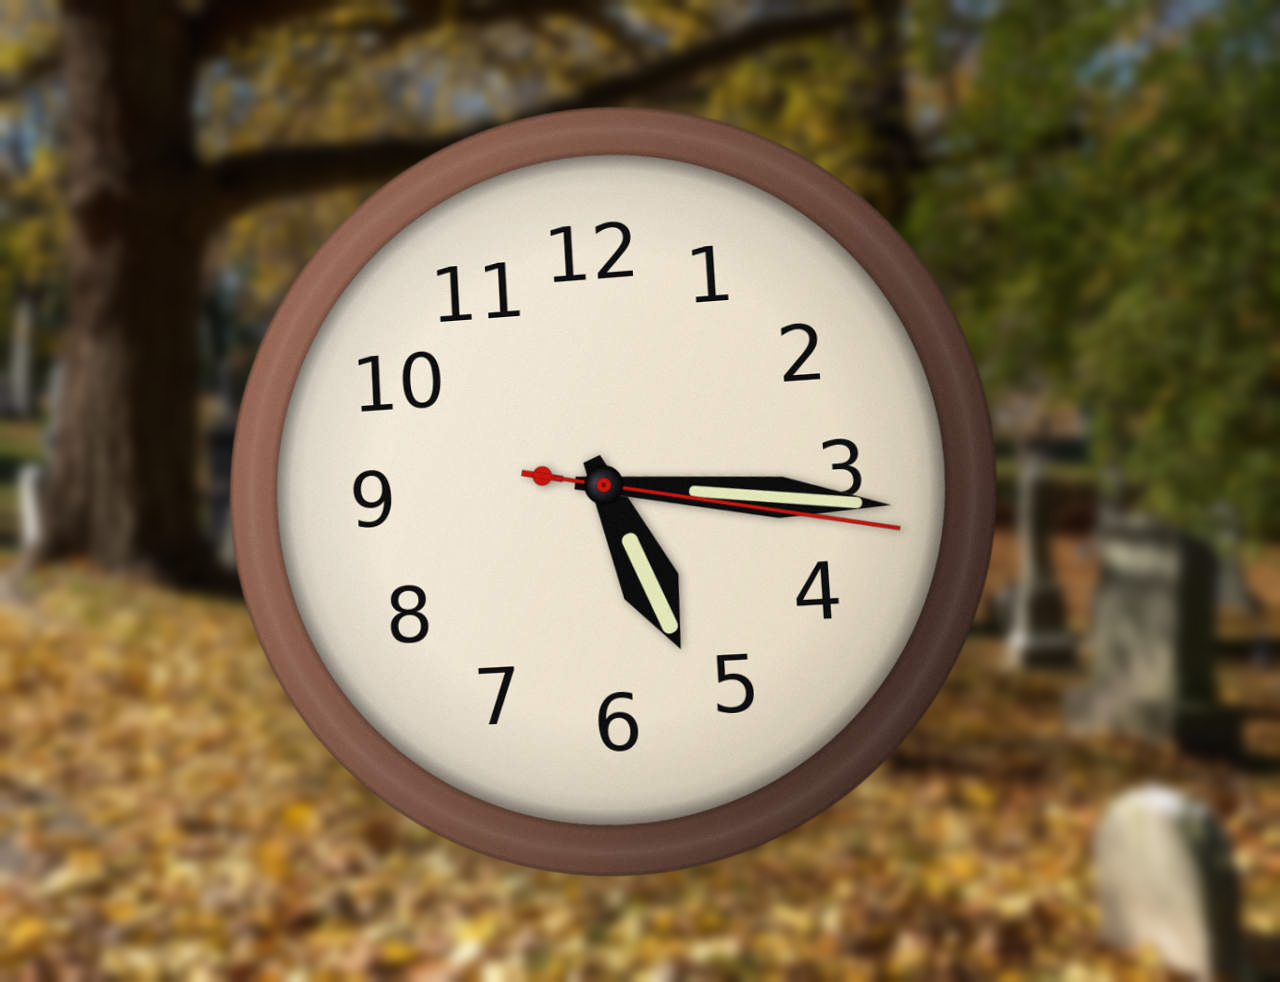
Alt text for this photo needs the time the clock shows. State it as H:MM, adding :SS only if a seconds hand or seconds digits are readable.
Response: 5:16:17
